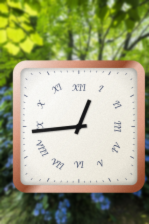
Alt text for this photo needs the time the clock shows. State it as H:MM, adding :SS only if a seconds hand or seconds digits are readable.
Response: 12:44
